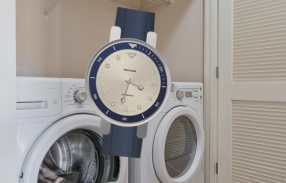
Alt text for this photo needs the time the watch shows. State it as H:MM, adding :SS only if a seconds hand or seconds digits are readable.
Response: 3:32
